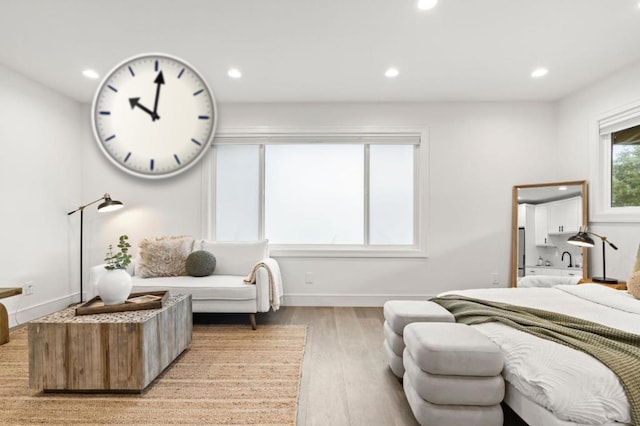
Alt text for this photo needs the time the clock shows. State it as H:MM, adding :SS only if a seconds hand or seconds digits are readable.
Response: 10:01
